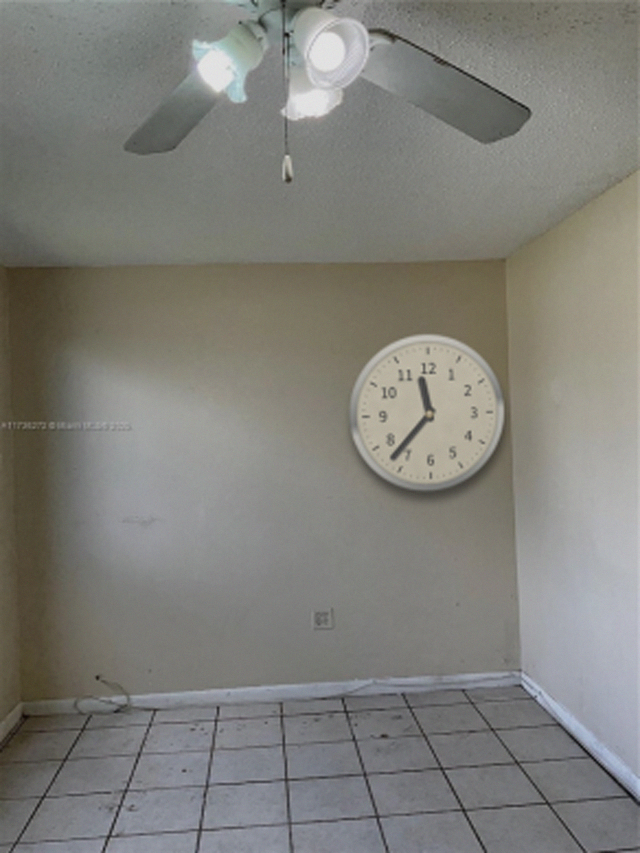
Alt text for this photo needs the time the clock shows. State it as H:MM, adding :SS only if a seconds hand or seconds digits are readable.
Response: 11:37
